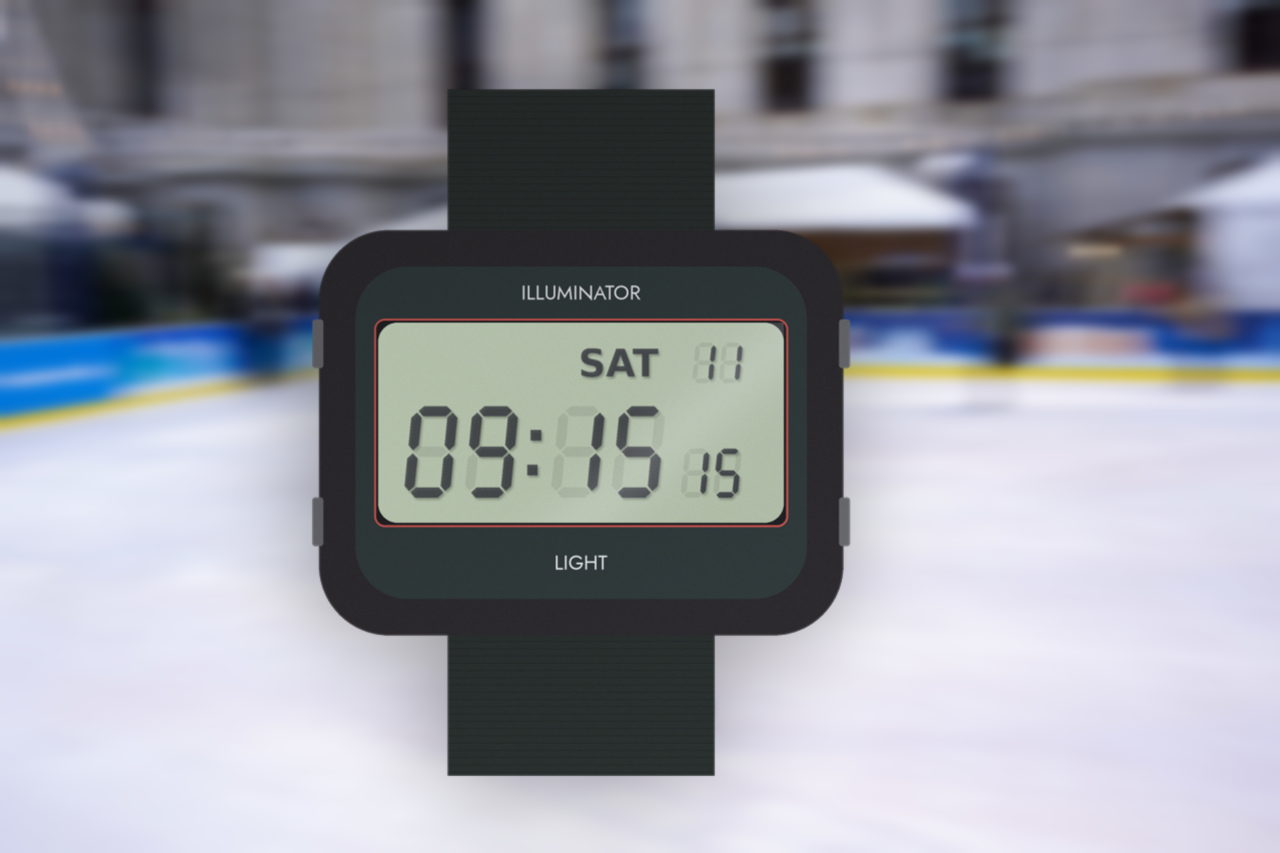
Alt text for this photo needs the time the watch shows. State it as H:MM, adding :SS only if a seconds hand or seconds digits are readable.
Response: 9:15:15
